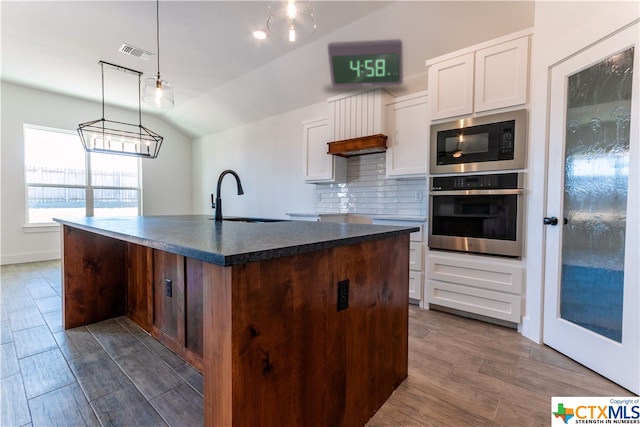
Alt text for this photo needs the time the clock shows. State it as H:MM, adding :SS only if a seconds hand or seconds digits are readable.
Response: 4:58
